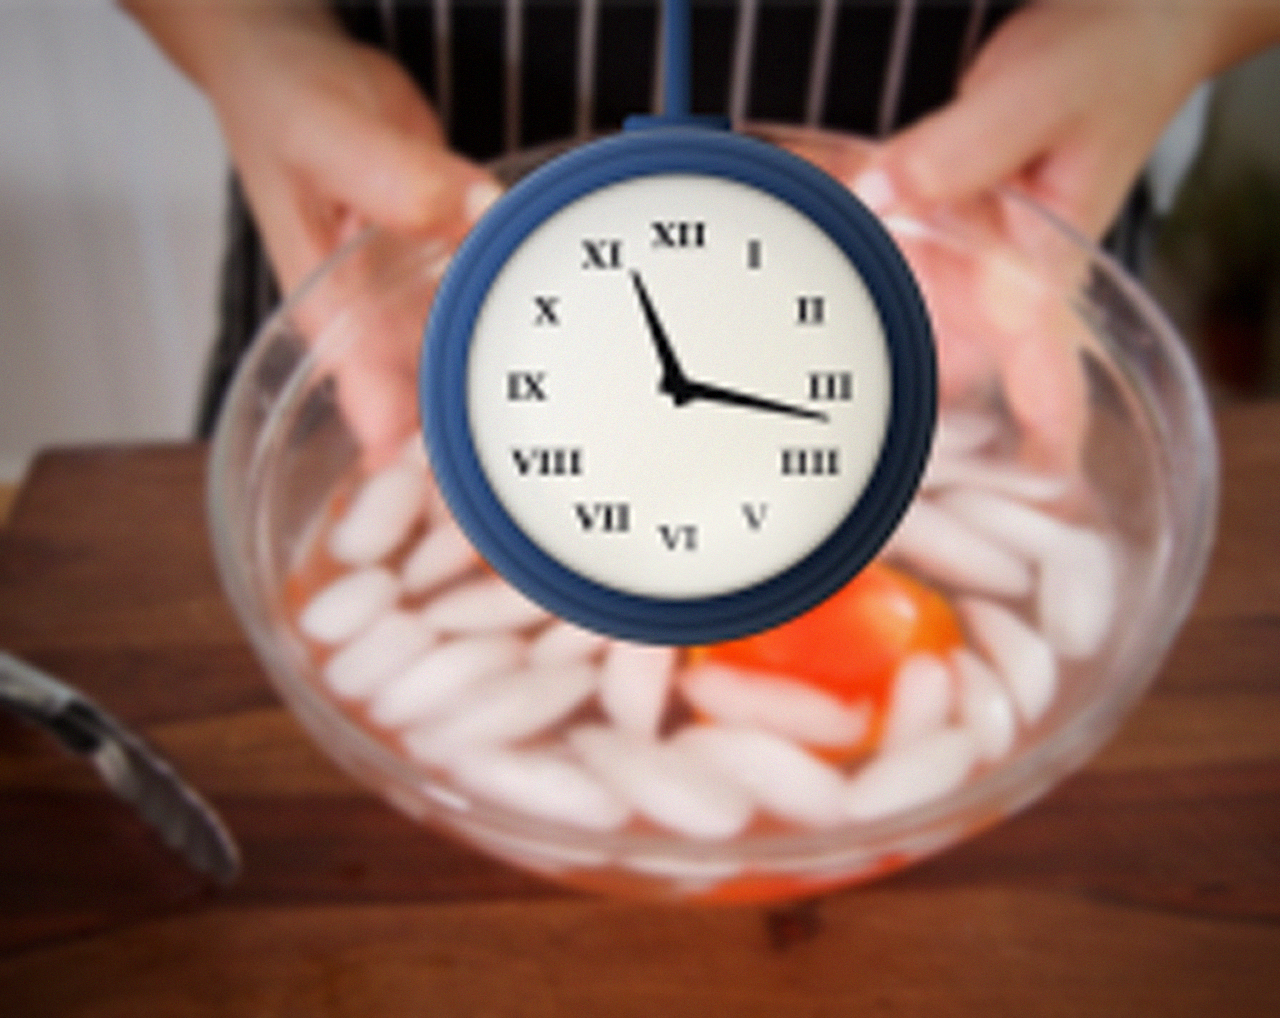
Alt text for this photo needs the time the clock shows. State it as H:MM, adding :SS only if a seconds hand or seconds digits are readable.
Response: 11:17
